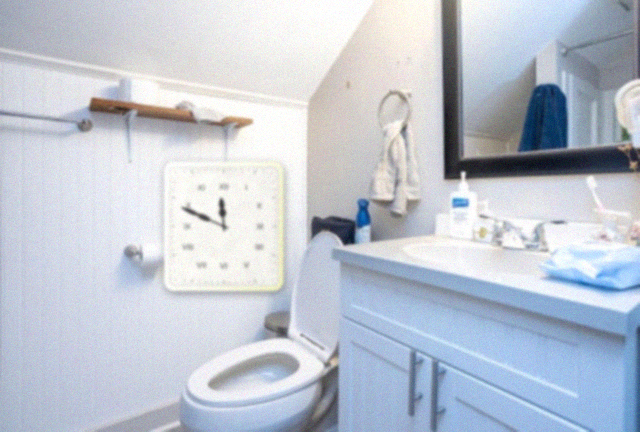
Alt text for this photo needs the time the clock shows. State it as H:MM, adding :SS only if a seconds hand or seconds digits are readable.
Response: 11:49
